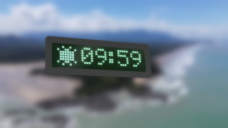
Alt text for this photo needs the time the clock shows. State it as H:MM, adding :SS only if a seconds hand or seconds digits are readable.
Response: 9:59
